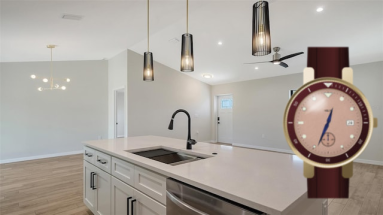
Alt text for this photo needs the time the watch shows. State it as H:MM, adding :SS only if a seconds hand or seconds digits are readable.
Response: 12:34
